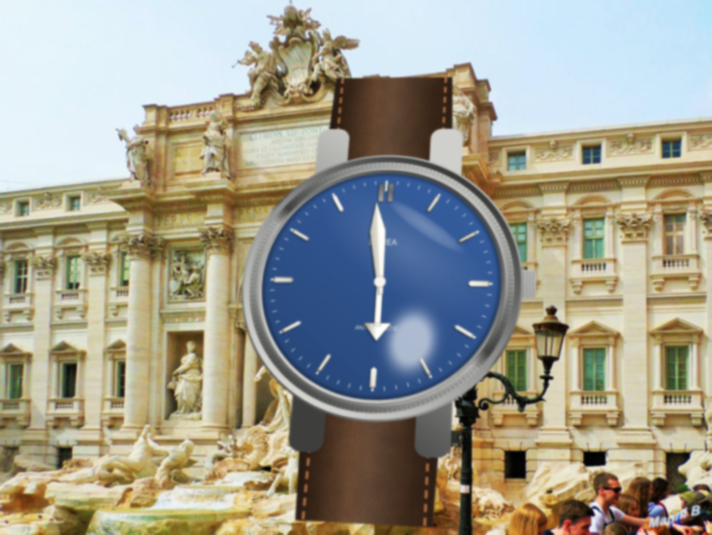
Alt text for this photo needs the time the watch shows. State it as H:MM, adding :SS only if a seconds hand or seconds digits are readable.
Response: 5:59
